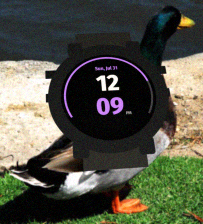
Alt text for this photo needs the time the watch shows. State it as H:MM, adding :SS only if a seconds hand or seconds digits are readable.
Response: 12:09
